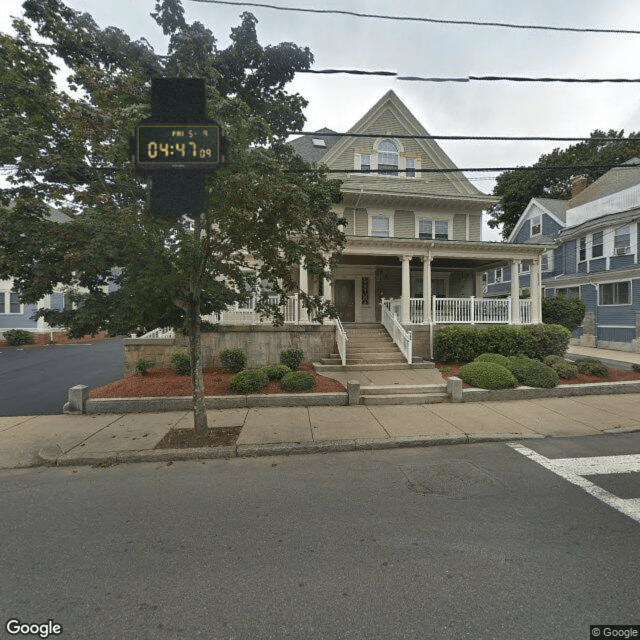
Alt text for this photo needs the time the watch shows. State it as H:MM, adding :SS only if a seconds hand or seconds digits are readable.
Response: 4:47
